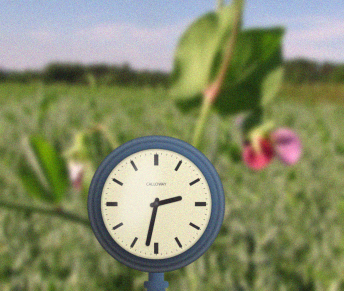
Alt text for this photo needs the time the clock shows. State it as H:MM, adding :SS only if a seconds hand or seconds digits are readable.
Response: 2:32
